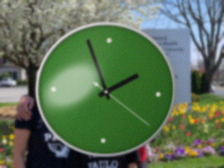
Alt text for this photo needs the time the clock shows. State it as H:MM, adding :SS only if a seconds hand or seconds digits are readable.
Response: 1:56:21
